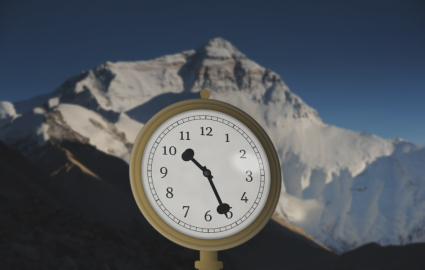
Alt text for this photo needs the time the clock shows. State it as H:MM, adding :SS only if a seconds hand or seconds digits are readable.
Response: 10:26
